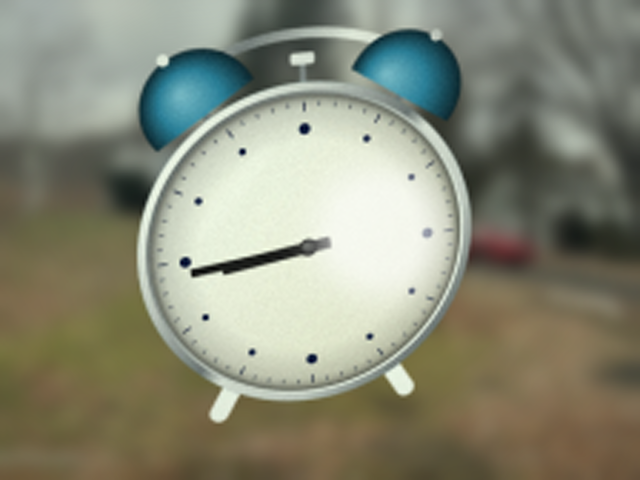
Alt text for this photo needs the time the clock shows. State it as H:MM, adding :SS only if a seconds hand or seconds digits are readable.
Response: 8:44
